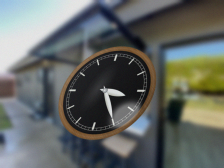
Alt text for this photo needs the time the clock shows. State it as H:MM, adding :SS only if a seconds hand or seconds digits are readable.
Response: 3:25
